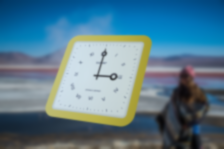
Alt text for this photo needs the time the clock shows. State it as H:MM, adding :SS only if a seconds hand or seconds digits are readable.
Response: 3:00
